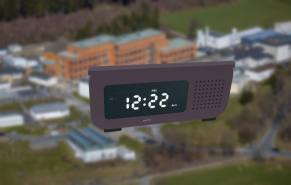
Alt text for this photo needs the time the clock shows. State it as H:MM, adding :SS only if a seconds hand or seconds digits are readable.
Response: 12:22
